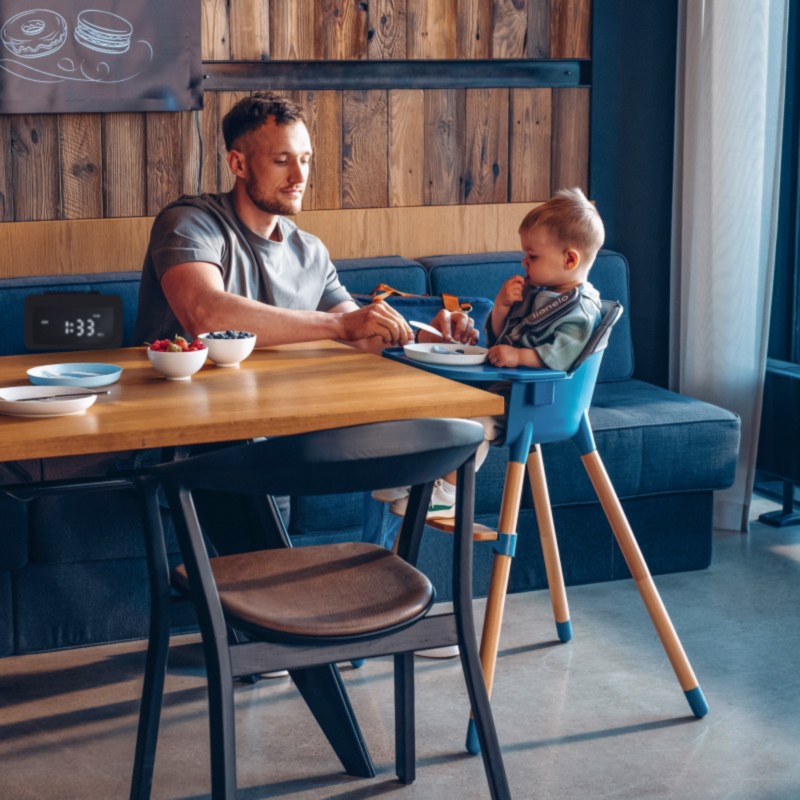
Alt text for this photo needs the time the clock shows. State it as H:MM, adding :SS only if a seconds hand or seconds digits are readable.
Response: 1:33
